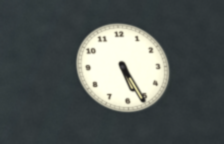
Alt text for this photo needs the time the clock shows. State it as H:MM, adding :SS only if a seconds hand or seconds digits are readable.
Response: 5:26
